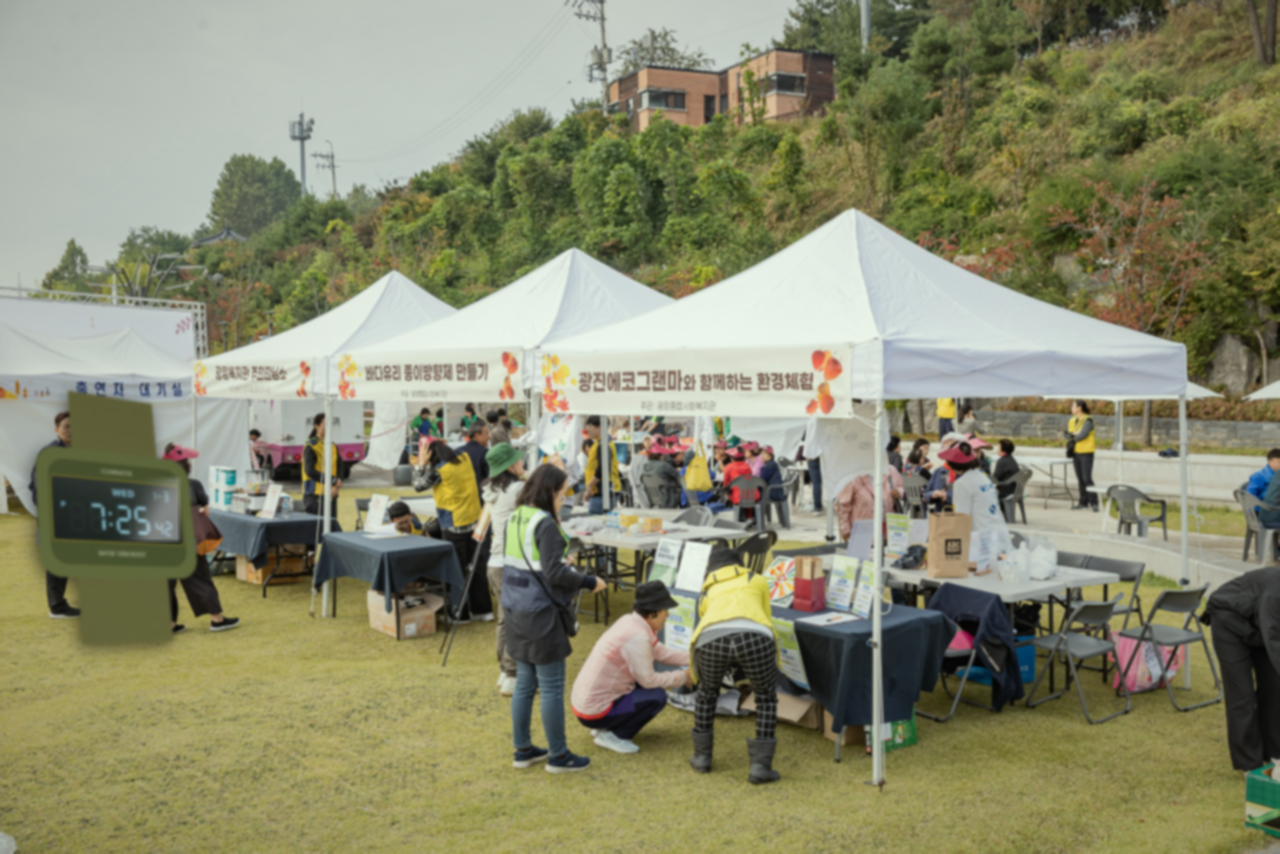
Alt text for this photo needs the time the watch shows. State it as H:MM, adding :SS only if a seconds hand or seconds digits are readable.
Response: 7:25
